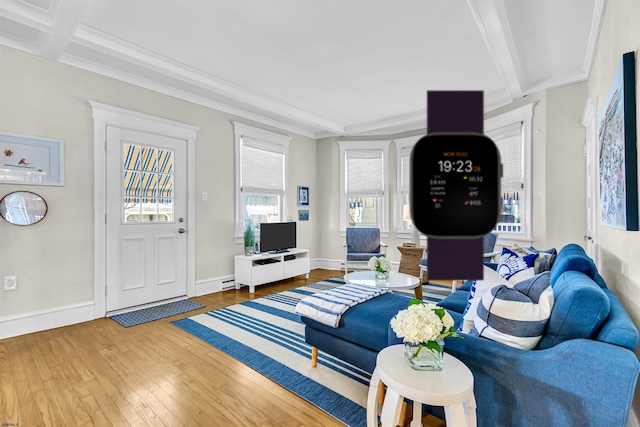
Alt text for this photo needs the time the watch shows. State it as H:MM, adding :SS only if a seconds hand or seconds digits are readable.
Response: 19:23
